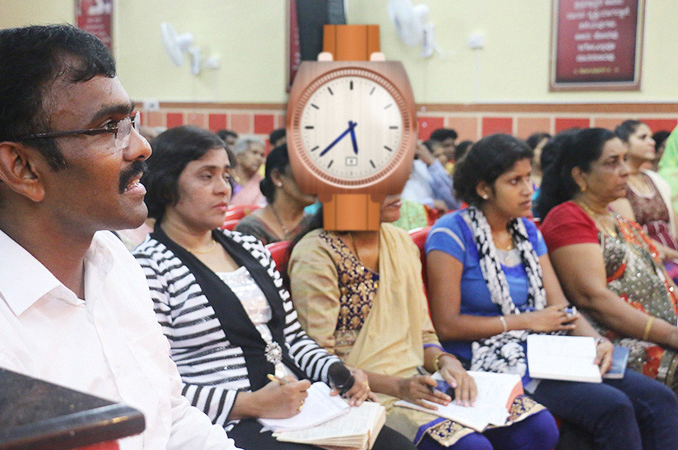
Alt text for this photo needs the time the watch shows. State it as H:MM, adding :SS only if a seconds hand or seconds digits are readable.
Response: 5:38
